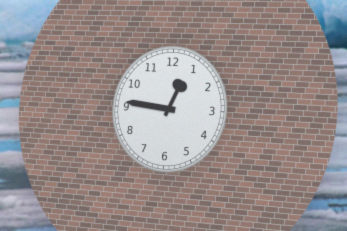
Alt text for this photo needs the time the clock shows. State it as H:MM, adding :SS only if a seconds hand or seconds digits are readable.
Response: 12:46
